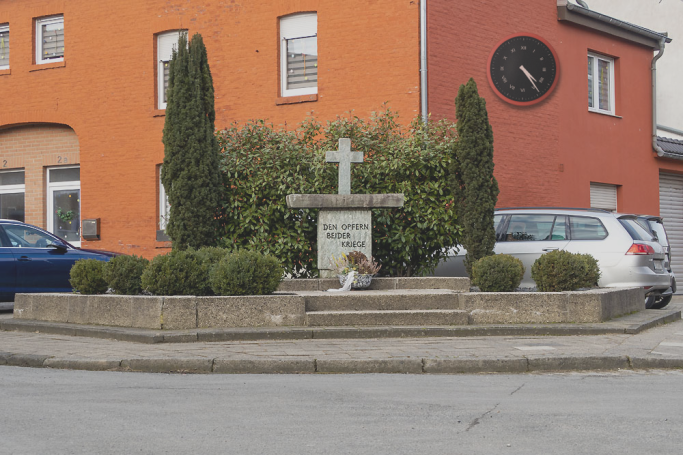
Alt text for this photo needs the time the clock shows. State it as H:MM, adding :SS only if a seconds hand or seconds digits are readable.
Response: 4:24
